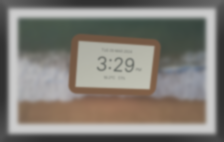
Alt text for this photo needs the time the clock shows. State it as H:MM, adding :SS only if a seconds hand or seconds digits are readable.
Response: 3:29
